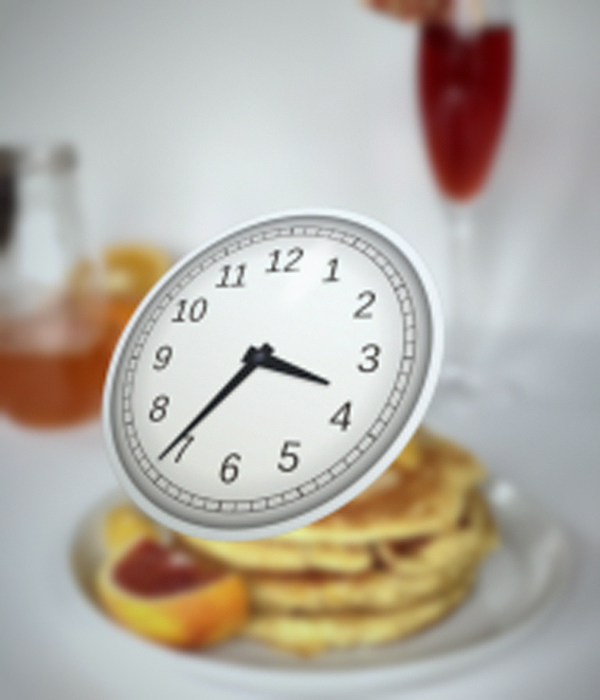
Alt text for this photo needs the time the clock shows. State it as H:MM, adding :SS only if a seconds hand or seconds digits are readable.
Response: 3:36
